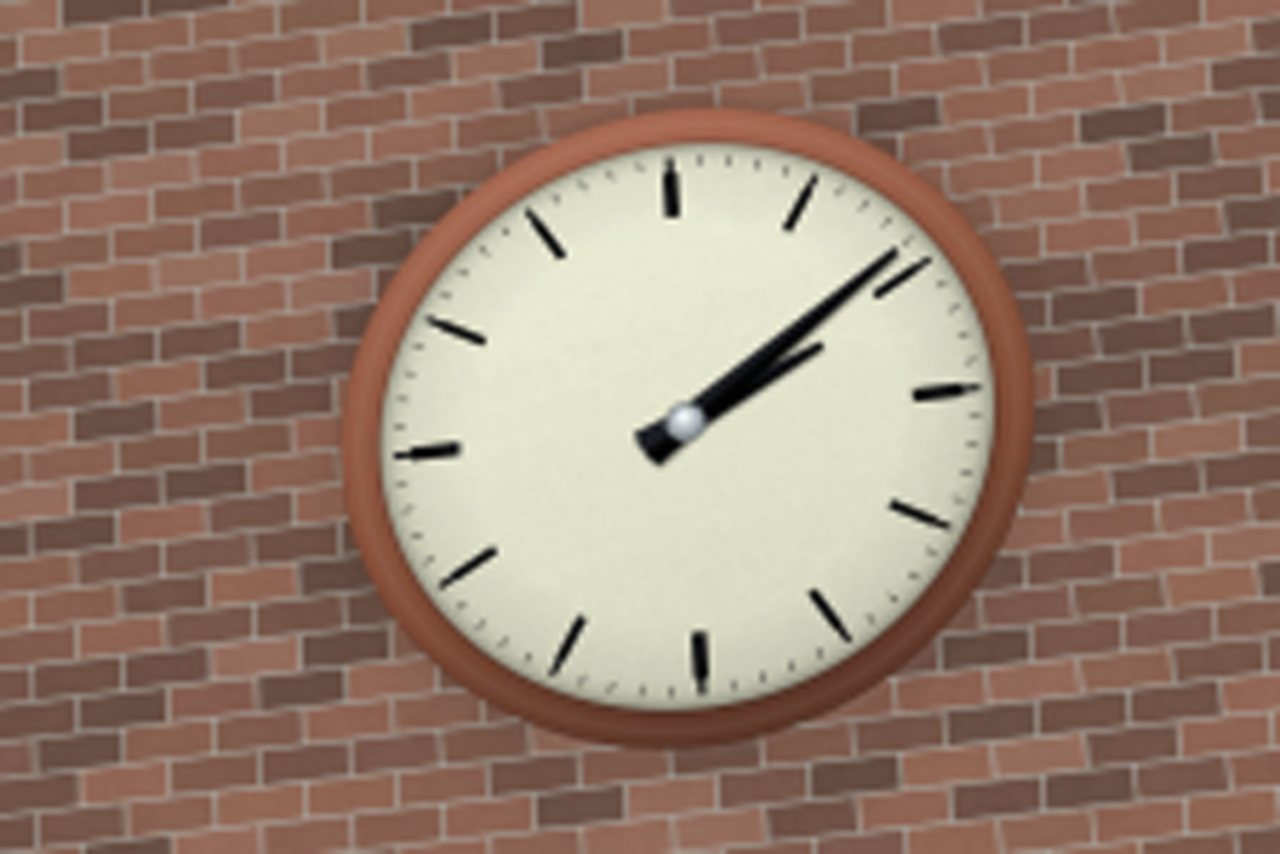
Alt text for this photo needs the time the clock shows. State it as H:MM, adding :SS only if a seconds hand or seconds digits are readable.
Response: 2:09
